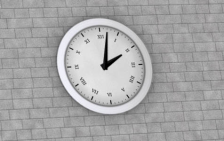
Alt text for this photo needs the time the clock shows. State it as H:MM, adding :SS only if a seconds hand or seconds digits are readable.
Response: 2:02
